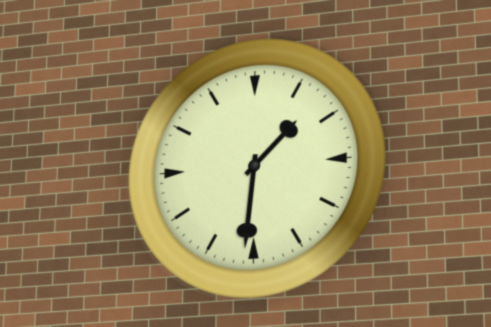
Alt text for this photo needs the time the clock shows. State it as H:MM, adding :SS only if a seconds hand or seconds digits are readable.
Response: 1:31
